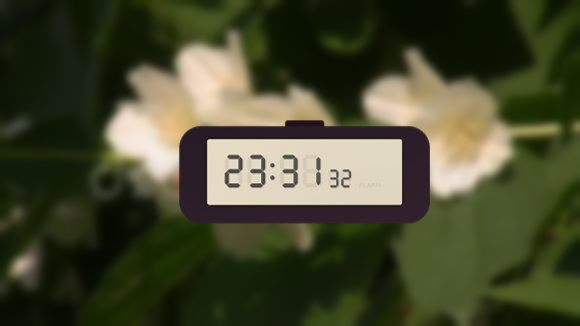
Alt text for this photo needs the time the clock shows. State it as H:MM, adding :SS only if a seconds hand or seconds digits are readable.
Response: 23:31:32
